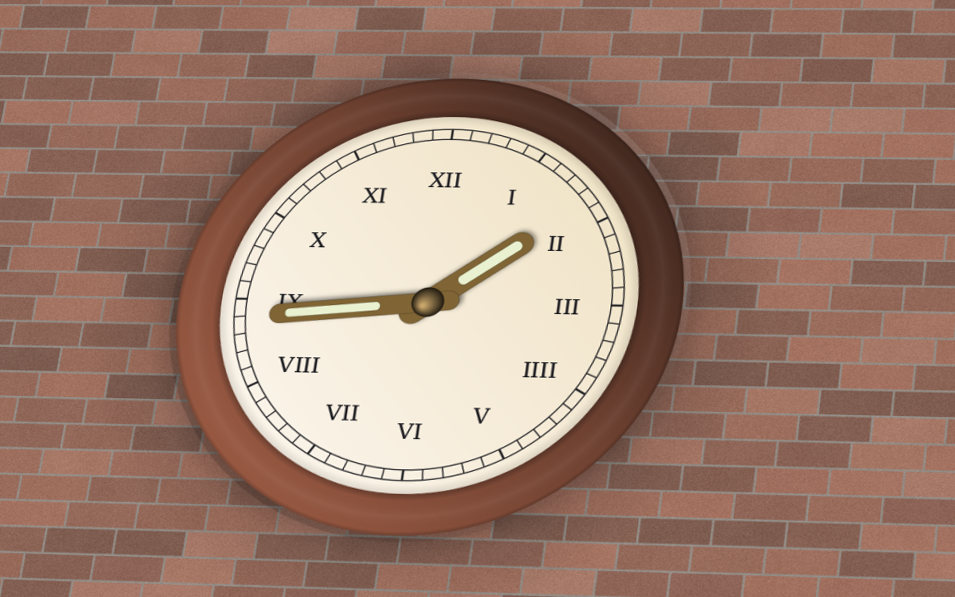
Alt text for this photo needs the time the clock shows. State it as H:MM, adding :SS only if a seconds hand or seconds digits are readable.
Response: 1:44
